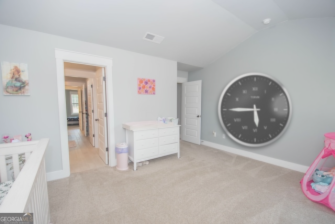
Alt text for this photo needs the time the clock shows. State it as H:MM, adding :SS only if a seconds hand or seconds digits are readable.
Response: 5:45
